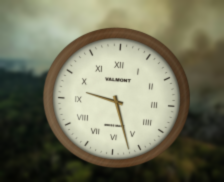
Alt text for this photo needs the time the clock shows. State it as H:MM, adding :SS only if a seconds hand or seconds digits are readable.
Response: 9:27
